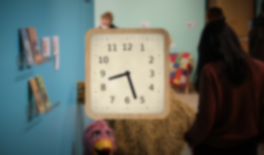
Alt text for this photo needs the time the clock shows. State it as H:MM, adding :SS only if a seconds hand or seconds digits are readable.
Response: 8:27
